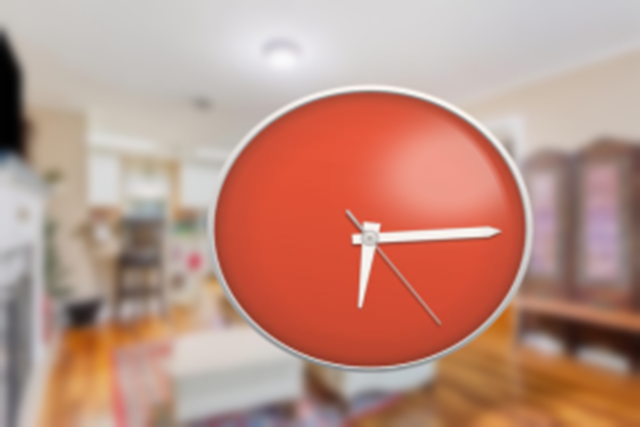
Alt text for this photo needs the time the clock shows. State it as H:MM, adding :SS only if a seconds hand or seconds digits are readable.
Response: 6:14:24
